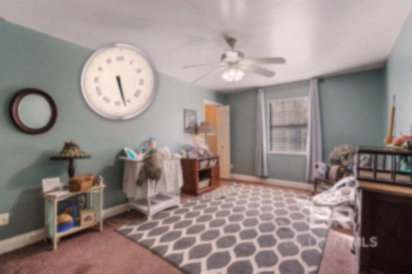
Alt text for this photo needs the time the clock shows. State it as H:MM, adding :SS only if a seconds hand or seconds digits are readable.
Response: 5:27
